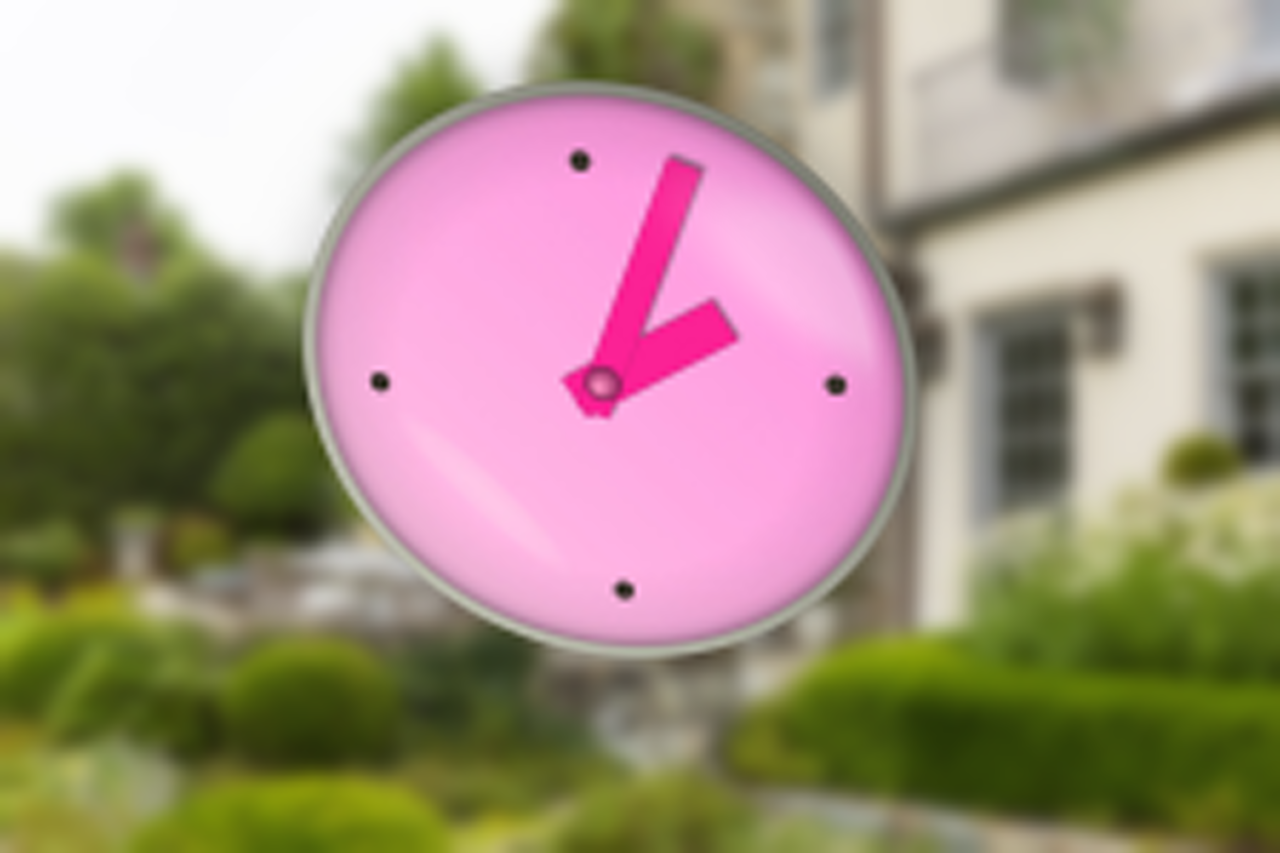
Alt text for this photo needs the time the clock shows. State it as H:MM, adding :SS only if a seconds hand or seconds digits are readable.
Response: 2:04
